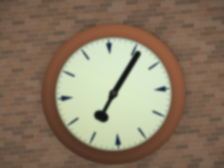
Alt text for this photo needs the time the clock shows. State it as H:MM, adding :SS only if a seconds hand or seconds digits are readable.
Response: 7:06
